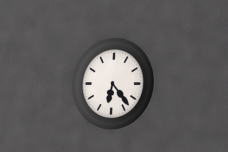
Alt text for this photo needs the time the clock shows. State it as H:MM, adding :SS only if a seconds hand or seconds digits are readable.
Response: 6:23
